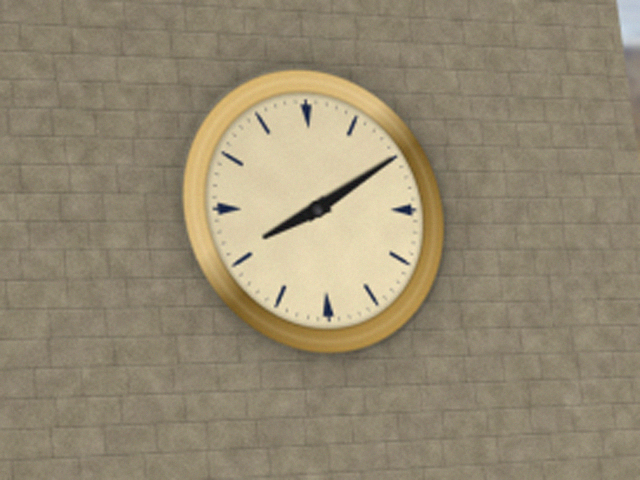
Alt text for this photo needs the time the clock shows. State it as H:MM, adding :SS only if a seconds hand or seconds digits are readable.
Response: 8:10
